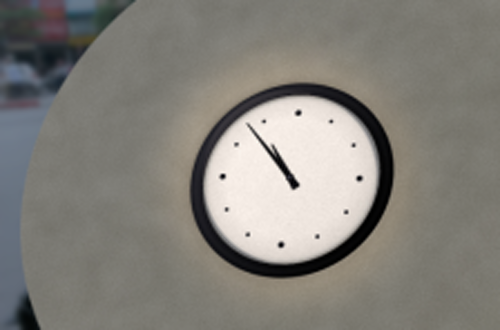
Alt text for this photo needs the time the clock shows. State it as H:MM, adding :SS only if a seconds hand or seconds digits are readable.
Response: 10:53
